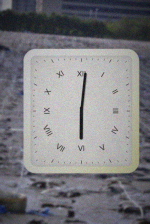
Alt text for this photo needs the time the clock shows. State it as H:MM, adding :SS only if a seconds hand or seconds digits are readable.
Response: 6:01
